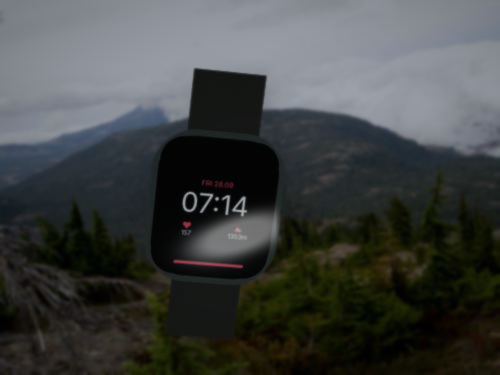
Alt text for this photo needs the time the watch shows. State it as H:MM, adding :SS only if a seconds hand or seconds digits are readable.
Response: 7:14
